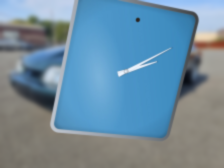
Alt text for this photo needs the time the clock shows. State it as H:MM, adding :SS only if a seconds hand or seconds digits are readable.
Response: 2:09
